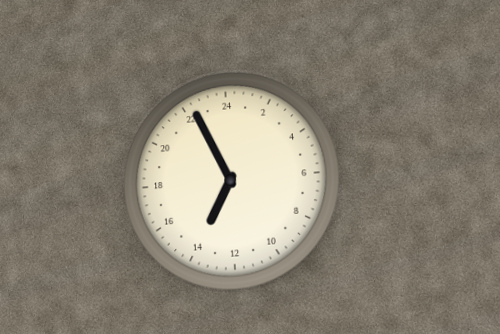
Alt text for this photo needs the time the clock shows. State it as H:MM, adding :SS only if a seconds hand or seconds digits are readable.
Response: 13:56
